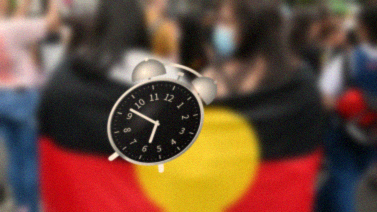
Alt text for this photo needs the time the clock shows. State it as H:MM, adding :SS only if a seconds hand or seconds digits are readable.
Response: 5:47
